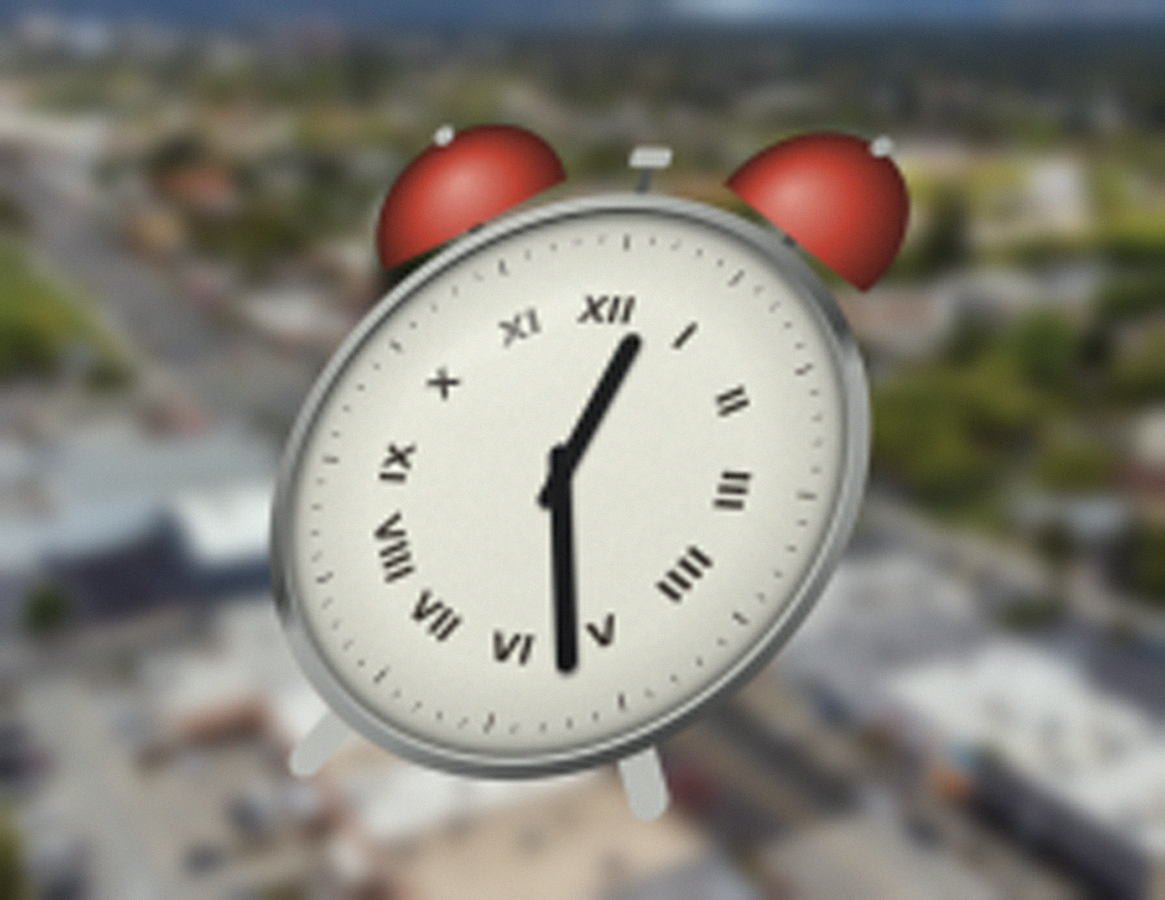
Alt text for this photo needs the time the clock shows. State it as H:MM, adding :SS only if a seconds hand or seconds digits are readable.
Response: 12:27
